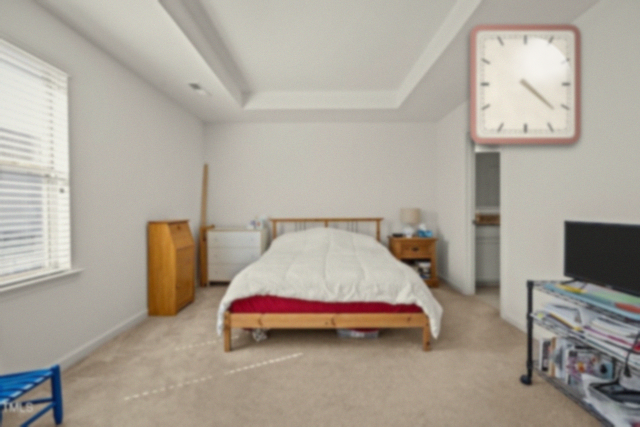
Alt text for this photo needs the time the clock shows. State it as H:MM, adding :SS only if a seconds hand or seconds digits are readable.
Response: 4:22
